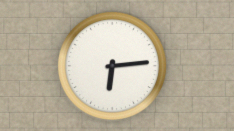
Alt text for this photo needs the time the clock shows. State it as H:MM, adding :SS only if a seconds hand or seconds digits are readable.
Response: 6:14
